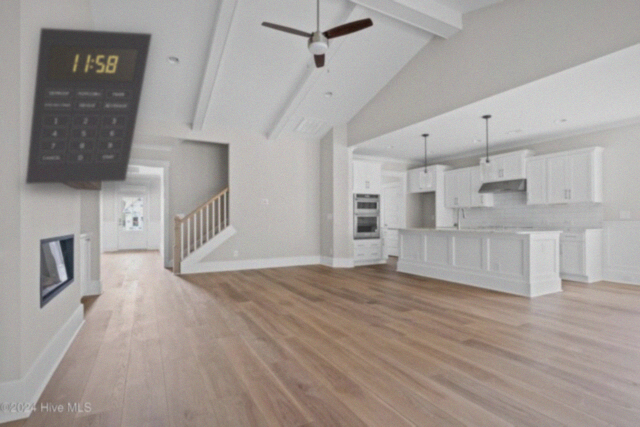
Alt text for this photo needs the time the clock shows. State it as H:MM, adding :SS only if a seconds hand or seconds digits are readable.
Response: 11:58
